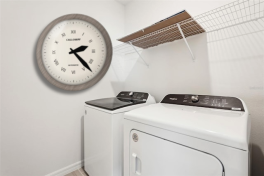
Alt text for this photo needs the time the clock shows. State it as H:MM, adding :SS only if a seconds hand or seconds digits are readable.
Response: 2:23
